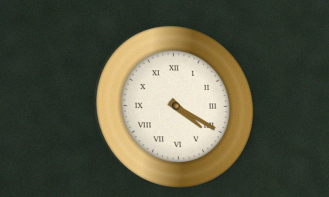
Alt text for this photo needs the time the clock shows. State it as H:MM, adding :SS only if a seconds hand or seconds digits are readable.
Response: 4:20
